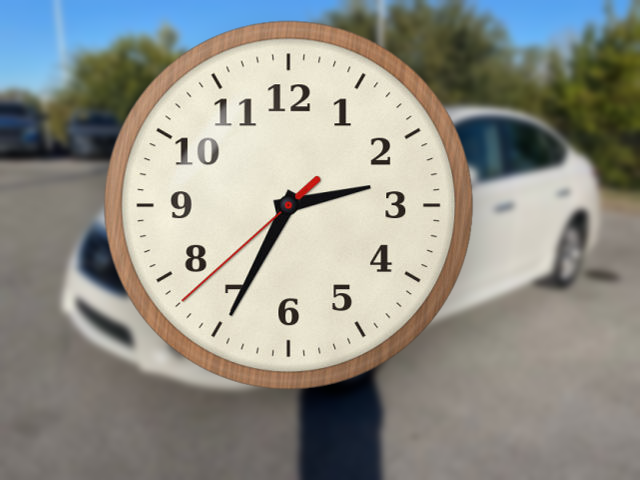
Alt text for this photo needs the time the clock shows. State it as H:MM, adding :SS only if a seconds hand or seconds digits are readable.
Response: 2:34:38
